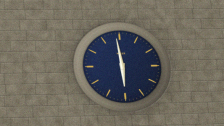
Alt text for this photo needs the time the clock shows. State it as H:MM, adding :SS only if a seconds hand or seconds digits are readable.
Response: 5:59
